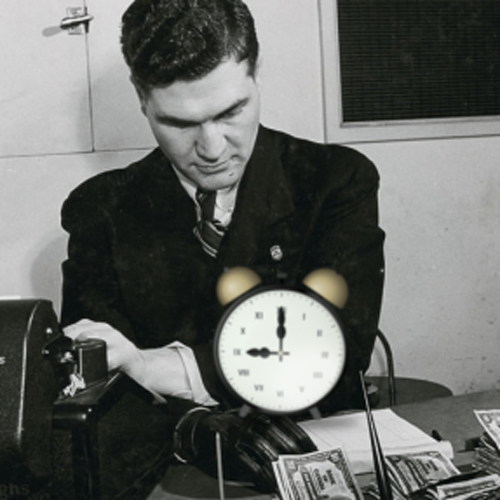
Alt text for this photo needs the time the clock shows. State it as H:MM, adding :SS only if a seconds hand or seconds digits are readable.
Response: 9:00
